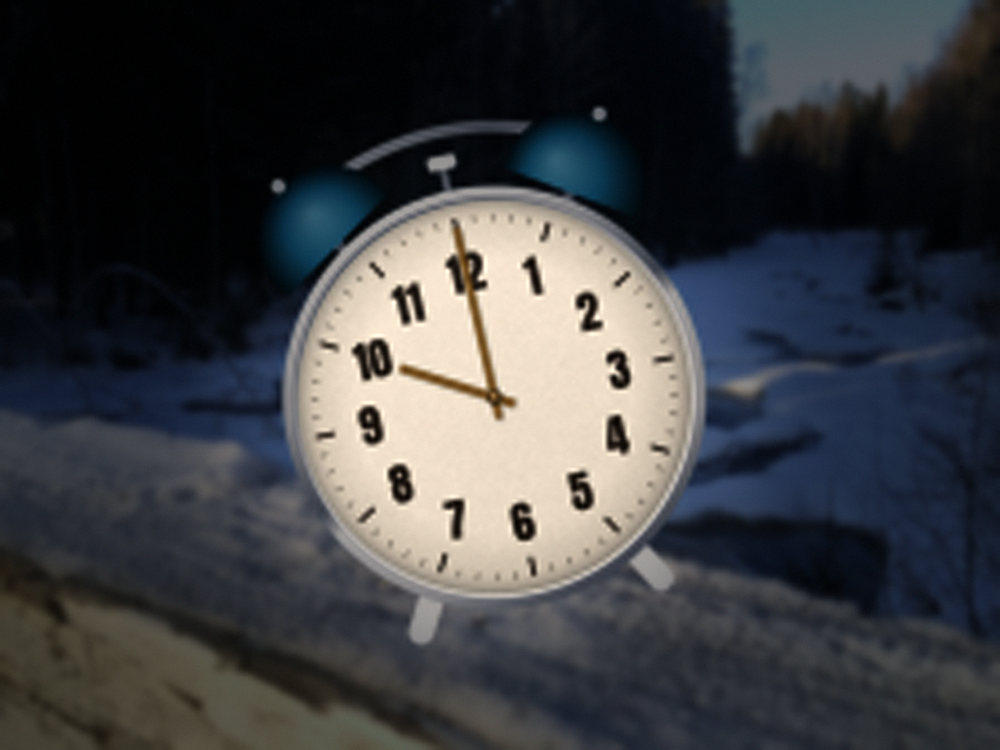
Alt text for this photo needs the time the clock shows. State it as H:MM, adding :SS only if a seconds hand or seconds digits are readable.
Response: 10:00
